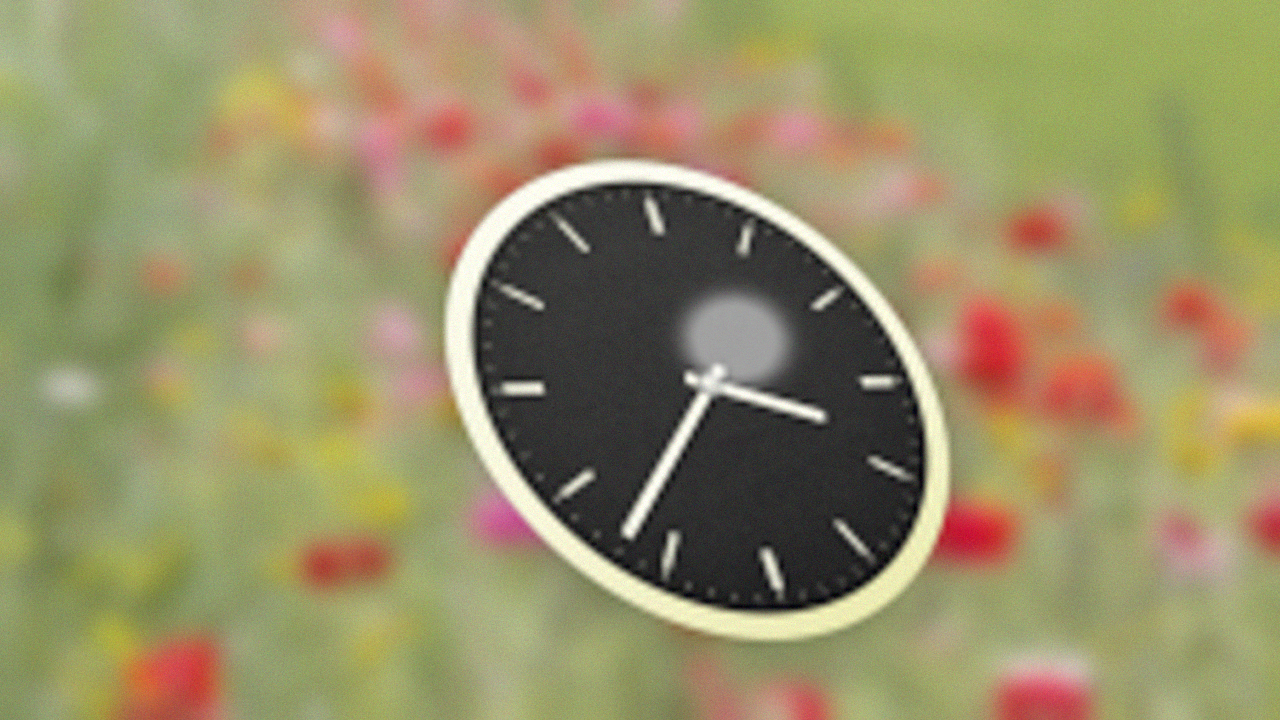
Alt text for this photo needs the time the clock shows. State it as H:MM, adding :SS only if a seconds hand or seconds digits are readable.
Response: 3:37
